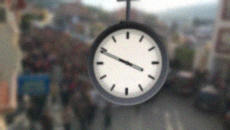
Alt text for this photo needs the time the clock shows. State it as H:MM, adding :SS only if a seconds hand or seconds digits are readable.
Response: 3:49
